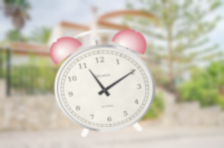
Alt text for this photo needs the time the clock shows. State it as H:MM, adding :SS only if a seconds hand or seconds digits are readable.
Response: 11:10
